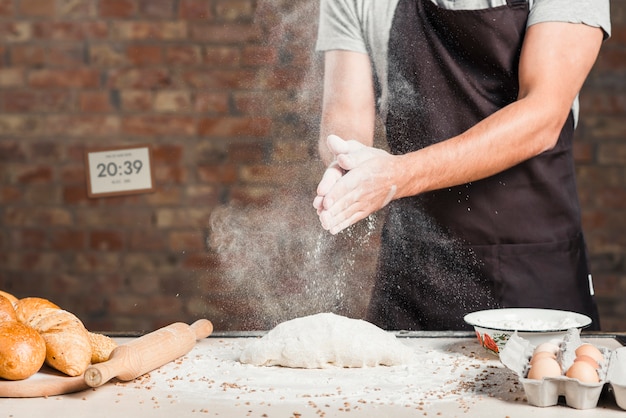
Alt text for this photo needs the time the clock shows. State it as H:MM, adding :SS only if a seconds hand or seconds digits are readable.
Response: 20:39
